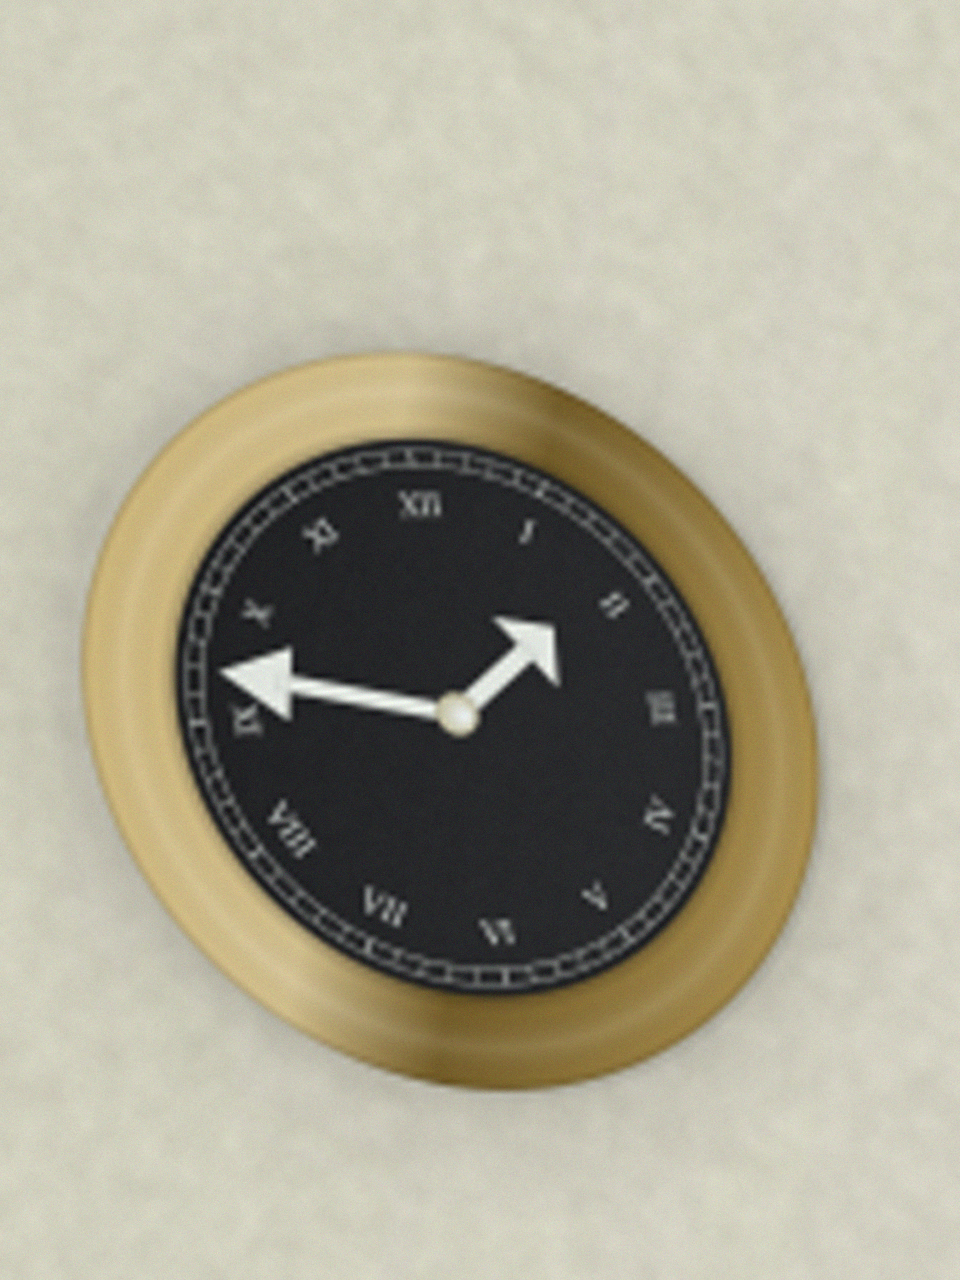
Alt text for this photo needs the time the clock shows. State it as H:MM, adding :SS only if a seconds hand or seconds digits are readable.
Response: 1:47
